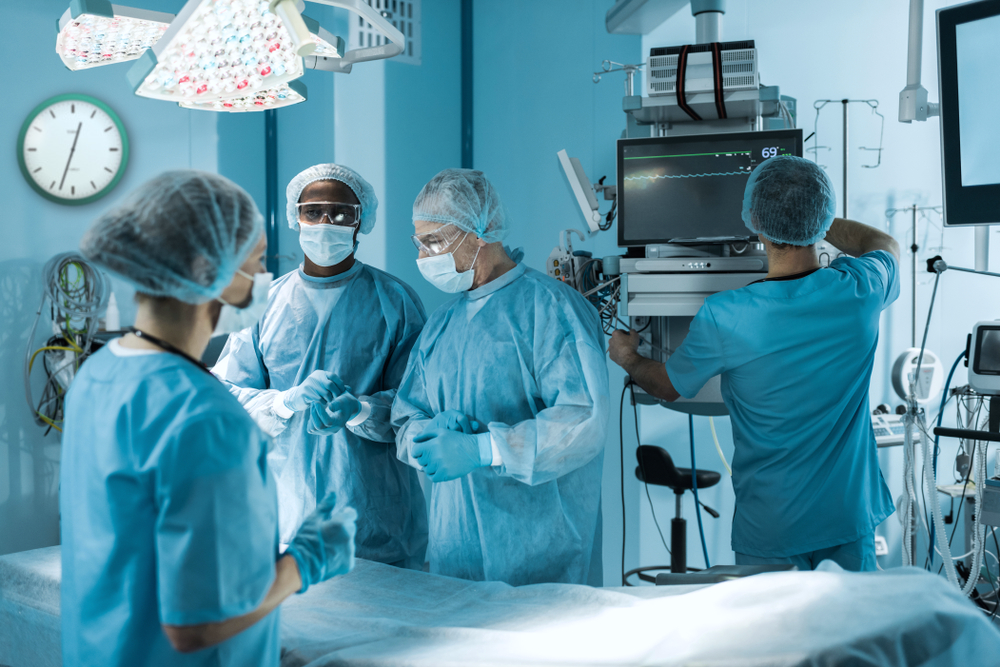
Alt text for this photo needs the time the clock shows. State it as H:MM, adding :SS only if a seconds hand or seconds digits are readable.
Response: 12:33
